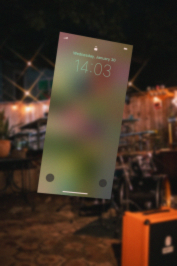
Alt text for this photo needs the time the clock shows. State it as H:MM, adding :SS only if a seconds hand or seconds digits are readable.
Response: 14:03
